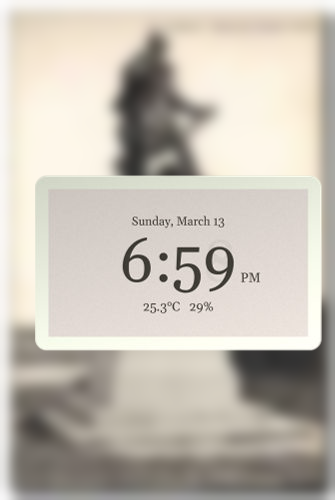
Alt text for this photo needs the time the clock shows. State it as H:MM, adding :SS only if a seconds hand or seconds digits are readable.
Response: 6:59
